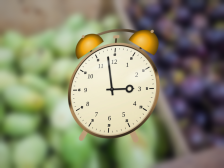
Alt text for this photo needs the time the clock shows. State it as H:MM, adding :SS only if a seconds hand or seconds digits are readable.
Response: 2:58
